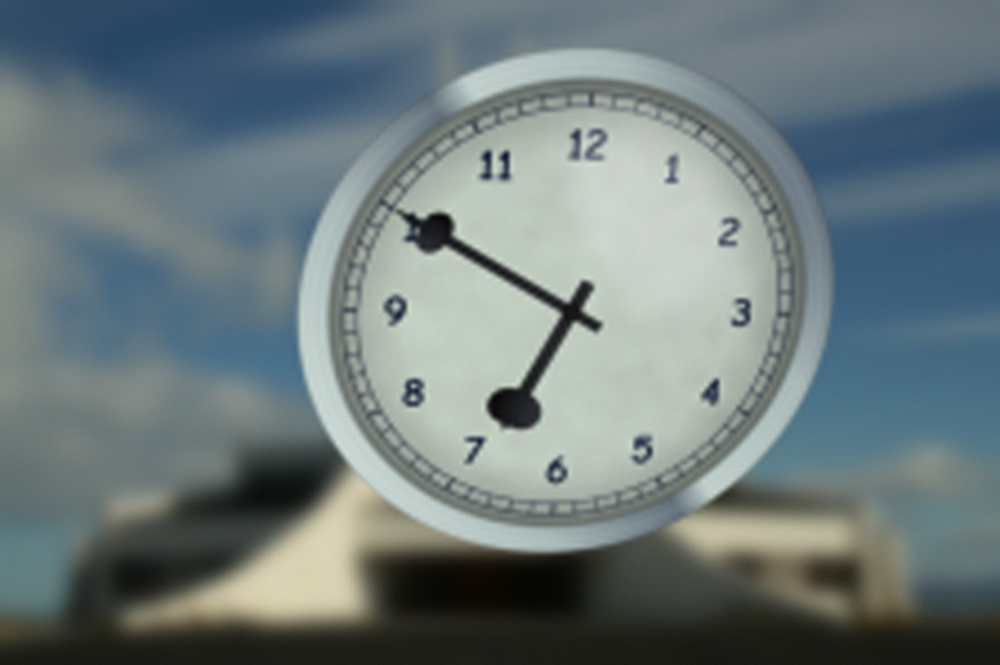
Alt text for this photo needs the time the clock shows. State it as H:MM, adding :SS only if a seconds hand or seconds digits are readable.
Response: 6:50
